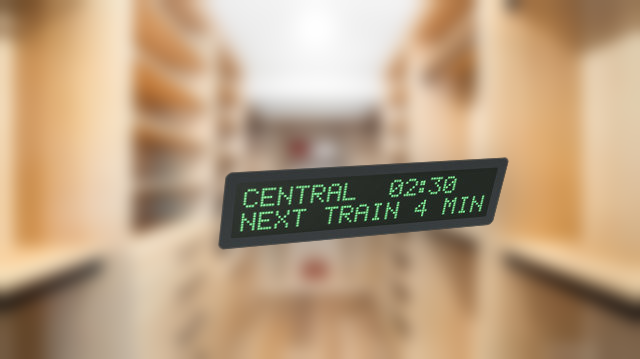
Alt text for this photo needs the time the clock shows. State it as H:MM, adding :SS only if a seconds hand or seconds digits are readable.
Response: 2:30
